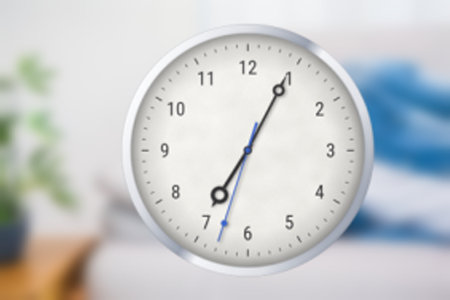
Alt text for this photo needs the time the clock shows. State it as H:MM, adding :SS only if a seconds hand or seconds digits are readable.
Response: 7:04:33
